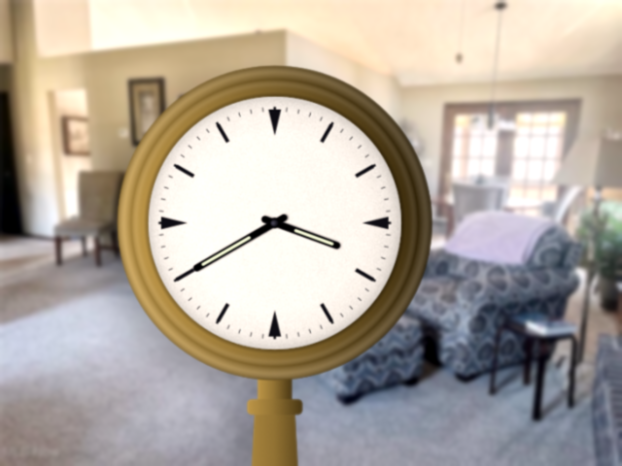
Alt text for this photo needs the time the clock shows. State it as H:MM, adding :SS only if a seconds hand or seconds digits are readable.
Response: 3:40
